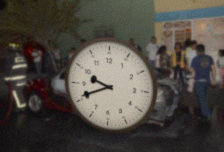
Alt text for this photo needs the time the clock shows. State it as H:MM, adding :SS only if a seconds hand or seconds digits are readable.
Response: 9:41
